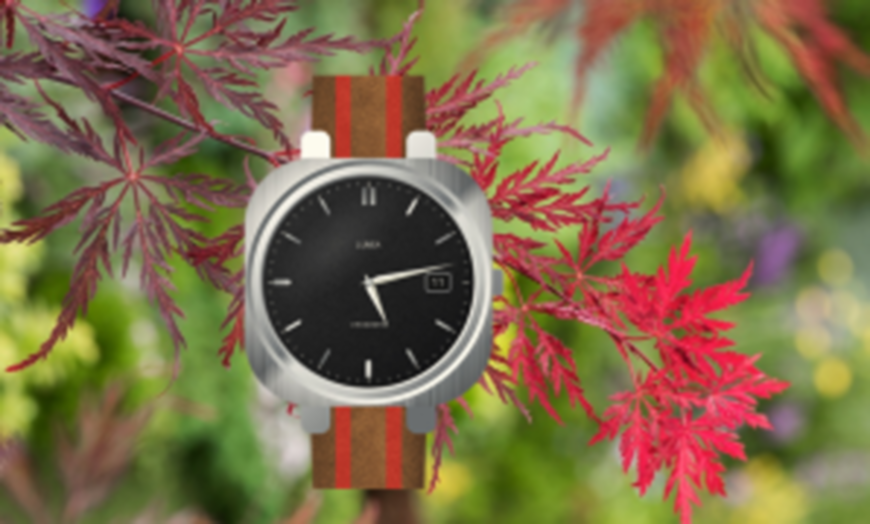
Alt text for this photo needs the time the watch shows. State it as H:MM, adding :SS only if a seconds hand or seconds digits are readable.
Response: 5:13
